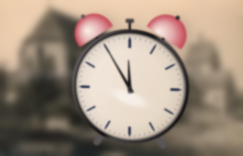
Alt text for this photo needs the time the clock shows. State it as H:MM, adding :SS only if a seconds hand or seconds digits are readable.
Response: 11:55
